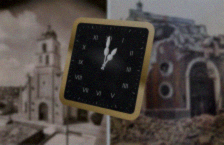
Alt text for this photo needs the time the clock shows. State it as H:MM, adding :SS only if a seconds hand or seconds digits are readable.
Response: 1:00
